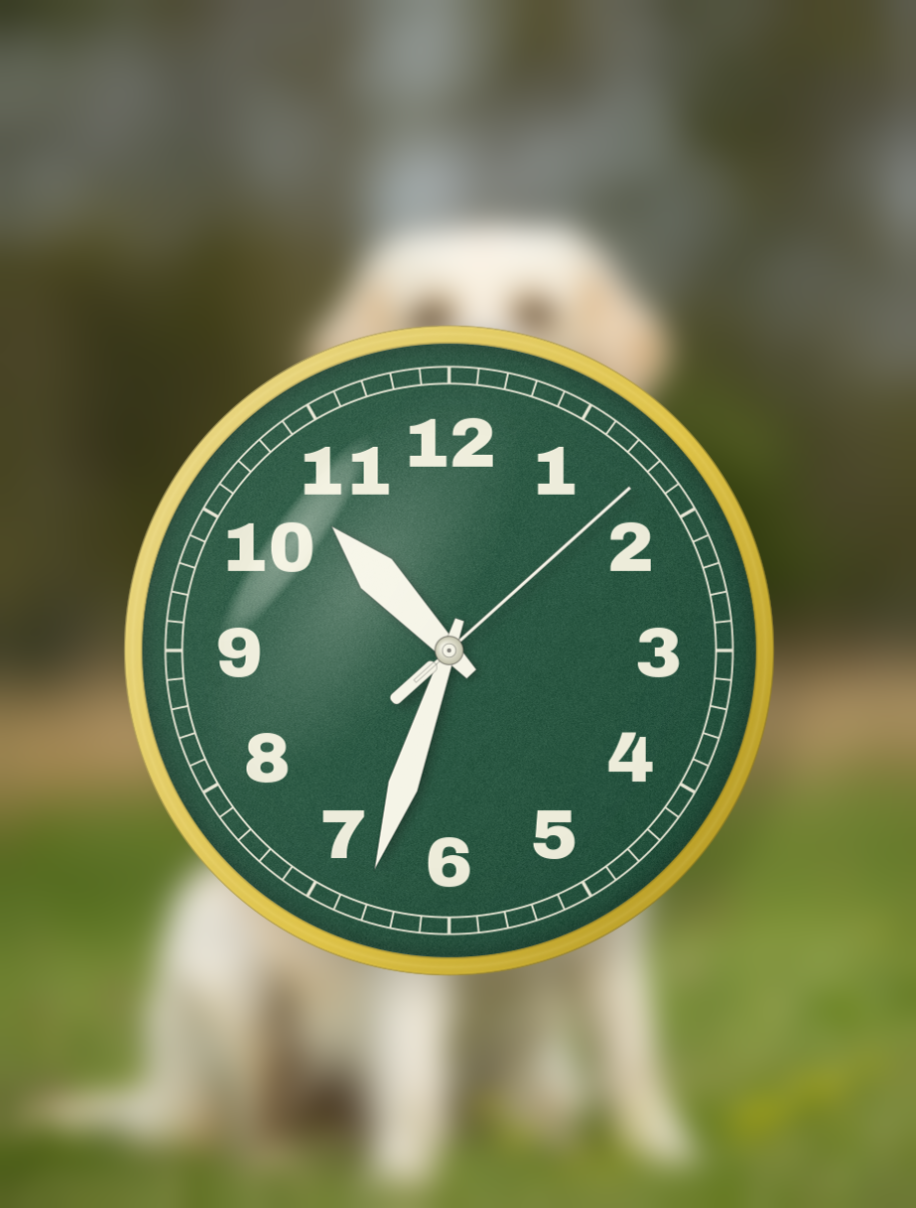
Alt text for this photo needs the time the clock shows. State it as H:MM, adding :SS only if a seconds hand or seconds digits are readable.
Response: 10:33:08
